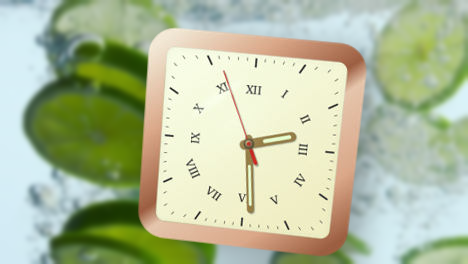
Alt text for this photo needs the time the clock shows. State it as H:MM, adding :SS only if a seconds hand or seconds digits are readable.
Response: 2:28:56
